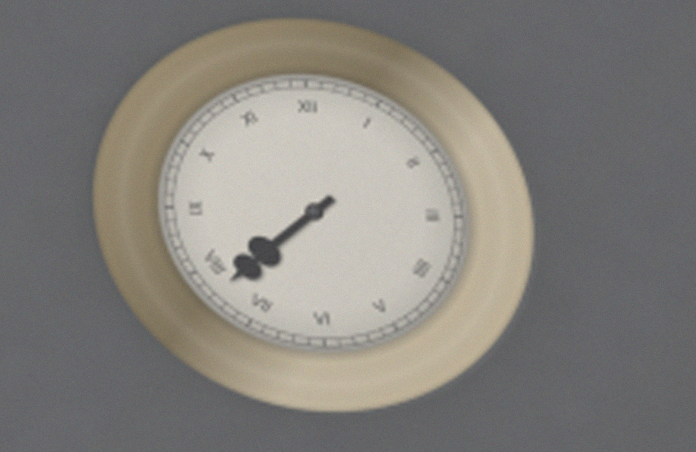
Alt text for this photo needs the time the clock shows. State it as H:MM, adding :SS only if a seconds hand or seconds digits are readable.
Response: 7:38
